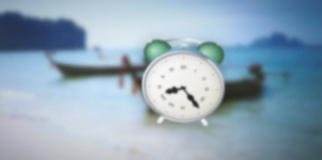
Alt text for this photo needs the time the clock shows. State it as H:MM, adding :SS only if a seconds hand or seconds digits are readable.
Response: 8:24
